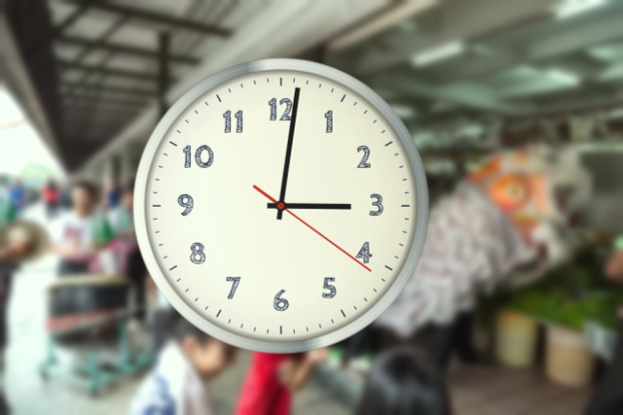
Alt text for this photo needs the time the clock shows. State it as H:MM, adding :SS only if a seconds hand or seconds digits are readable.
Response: 3:01:21
